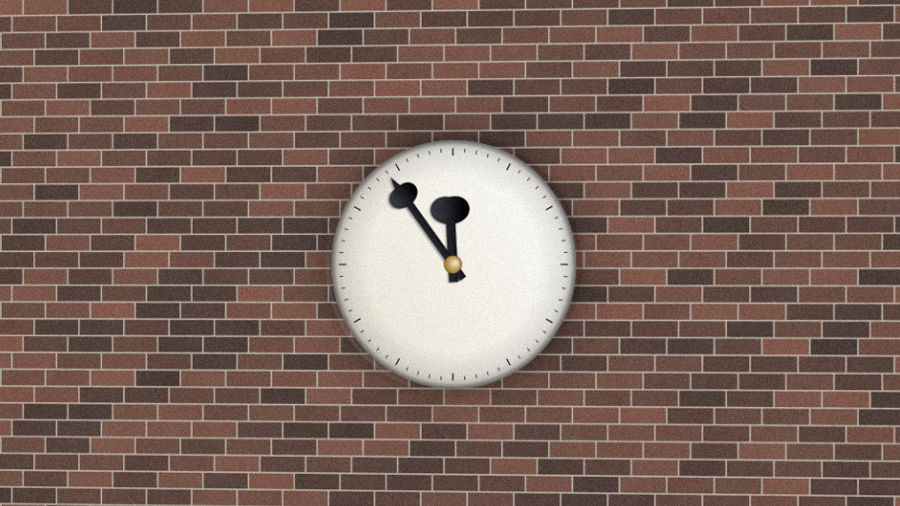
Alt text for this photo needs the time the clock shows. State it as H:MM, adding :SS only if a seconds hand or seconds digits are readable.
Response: 11:54
